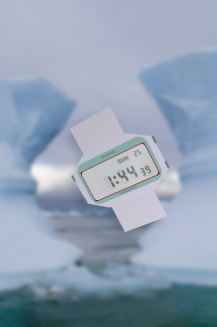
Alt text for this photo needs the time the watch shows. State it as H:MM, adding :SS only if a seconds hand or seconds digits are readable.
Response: 1:44:39
